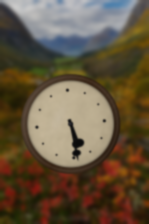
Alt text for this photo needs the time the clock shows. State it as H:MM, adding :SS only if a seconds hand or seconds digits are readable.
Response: 5:29
